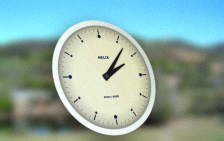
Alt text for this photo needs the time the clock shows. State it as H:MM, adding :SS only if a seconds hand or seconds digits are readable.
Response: 2:07
